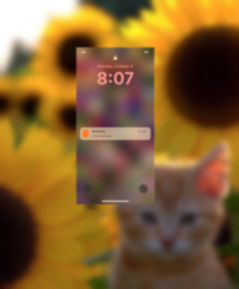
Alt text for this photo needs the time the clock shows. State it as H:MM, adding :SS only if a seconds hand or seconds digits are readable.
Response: 8:07
